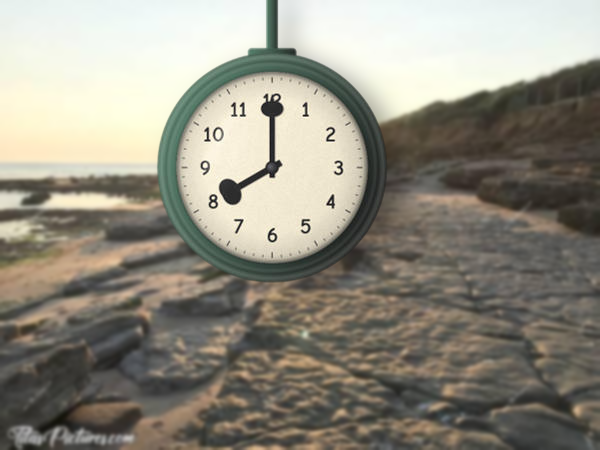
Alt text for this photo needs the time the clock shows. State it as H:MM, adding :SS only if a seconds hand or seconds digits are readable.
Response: 8:00
